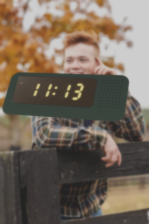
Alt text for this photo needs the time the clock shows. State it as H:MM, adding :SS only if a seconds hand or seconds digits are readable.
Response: 11:13
